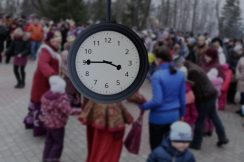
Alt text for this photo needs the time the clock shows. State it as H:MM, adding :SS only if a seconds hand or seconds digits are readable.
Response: 3:45
